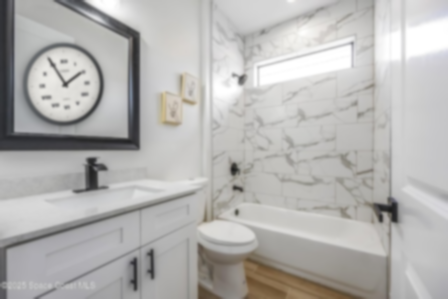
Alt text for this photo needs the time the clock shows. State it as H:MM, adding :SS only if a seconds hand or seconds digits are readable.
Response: 1:55
